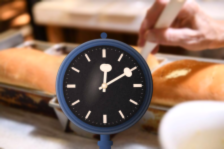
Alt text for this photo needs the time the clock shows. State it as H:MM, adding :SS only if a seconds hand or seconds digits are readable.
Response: 12:10
